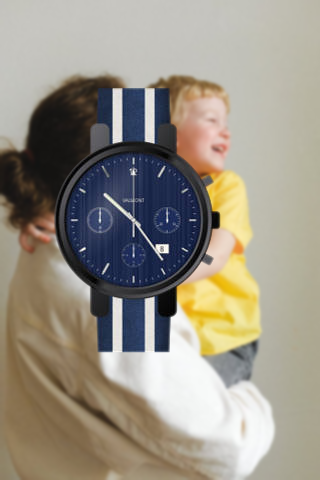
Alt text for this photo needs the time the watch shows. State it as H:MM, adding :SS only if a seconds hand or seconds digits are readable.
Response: 10:24
